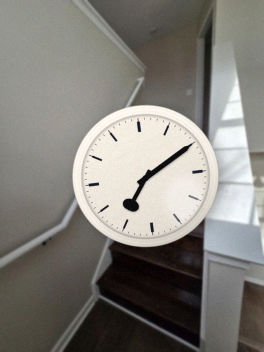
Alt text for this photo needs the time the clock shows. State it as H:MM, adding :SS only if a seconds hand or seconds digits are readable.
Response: 7:10
